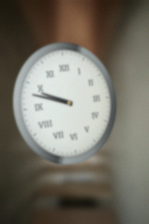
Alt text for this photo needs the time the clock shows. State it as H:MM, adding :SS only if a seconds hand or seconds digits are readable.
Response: 9:48
